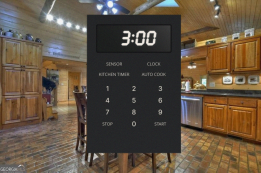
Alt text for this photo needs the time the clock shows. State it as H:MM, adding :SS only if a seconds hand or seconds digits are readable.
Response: 3:00
